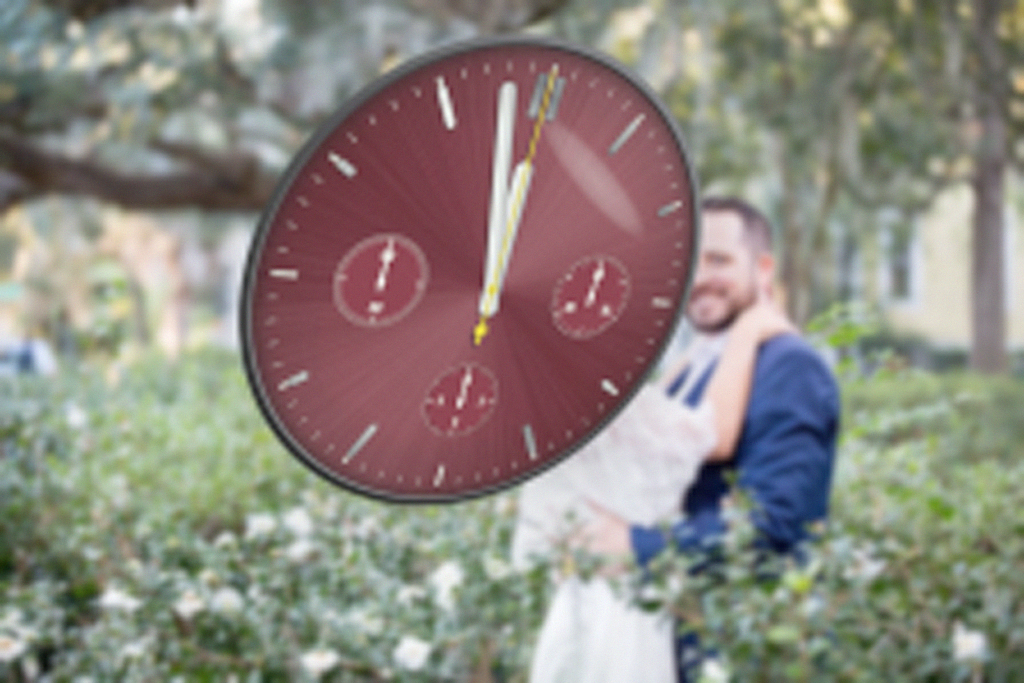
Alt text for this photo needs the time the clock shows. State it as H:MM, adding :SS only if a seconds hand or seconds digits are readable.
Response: 11:58
